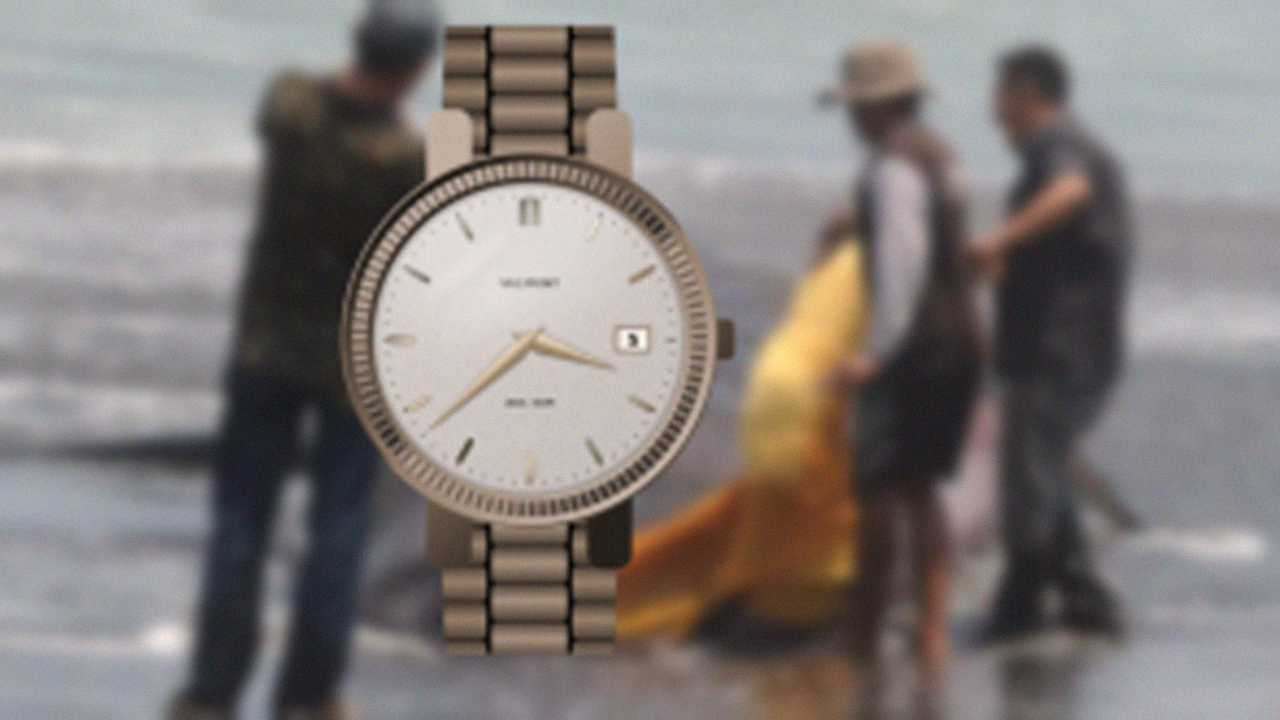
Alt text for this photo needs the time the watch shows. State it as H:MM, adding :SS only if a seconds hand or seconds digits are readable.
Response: 3:38
